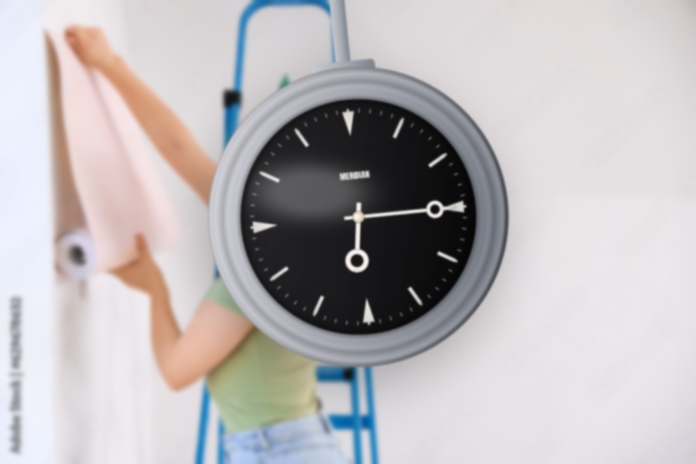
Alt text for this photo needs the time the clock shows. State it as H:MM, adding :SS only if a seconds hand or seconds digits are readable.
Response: 6:15
